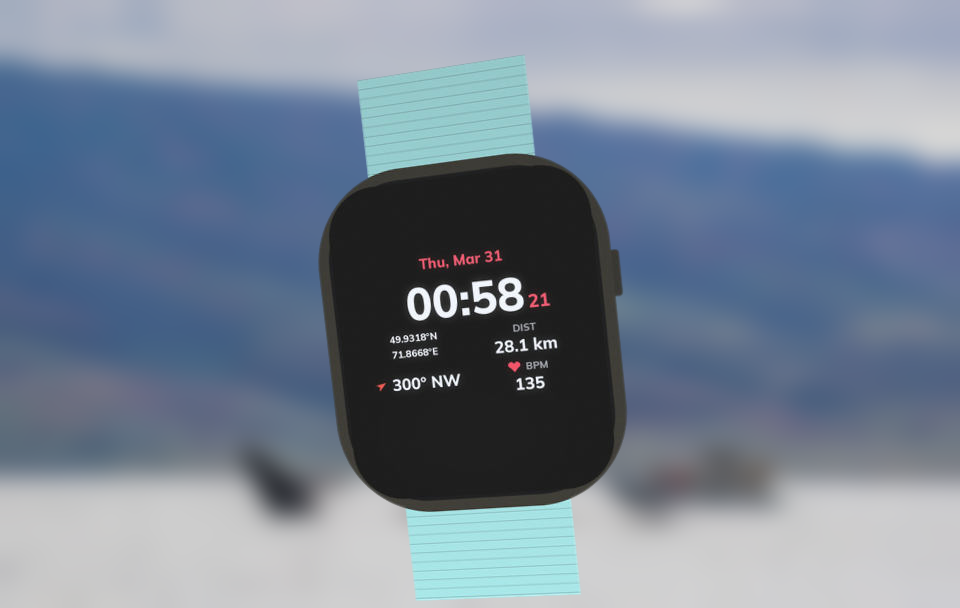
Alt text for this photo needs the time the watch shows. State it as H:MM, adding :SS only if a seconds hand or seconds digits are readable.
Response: 0:58:21
